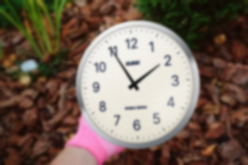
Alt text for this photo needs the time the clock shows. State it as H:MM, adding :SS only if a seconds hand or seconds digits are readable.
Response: 1:55
